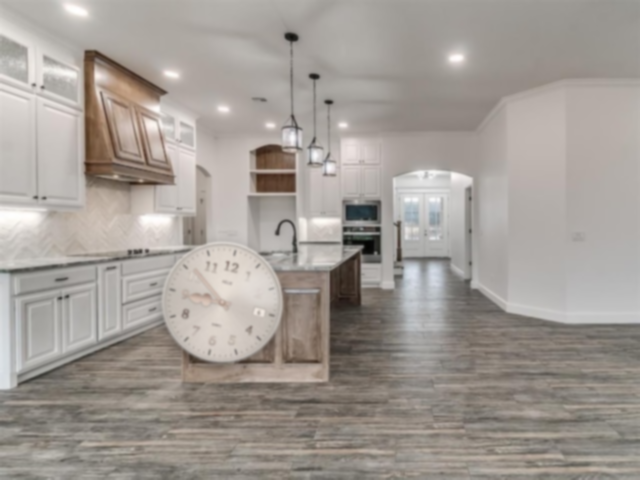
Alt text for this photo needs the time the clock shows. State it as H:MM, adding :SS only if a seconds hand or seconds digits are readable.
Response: 8:51
